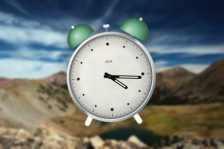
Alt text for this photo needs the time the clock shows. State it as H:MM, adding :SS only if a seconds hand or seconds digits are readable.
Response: 4:16
